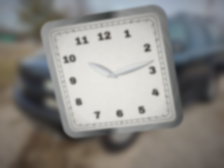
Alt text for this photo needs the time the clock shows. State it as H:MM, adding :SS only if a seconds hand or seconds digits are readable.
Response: 10:13
